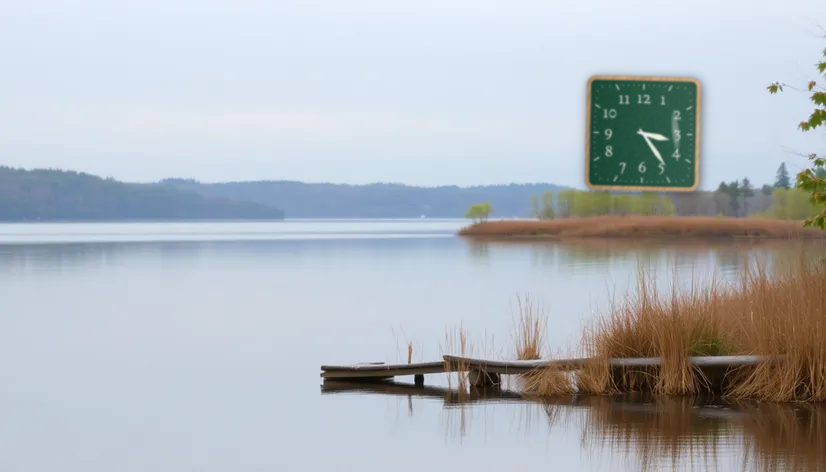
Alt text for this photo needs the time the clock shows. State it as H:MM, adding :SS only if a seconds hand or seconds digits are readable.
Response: 3:24
